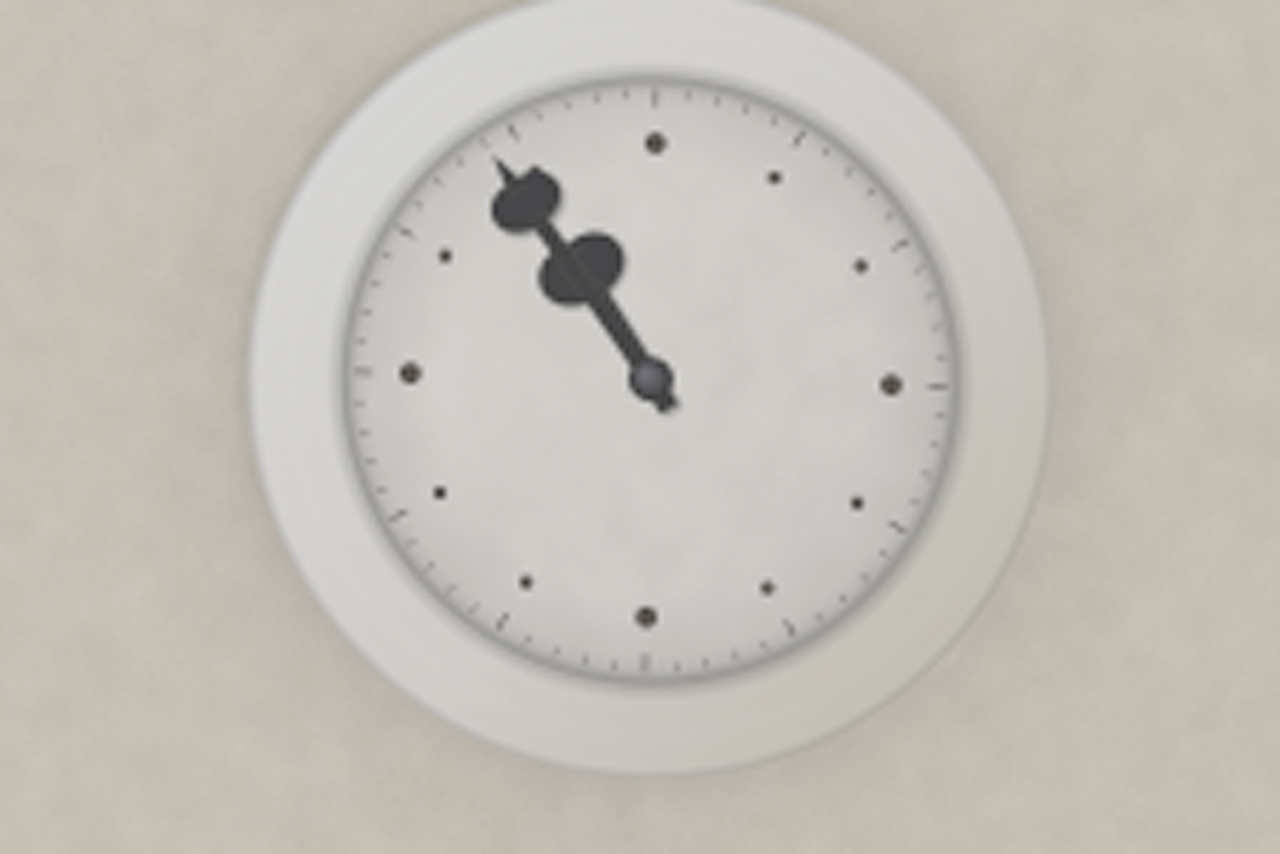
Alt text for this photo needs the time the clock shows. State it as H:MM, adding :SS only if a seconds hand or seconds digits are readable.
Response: 10:54
